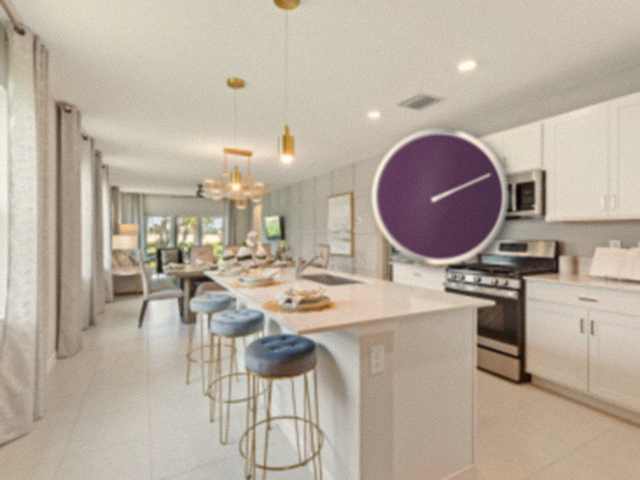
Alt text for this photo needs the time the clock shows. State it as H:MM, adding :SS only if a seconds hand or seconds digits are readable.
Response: 2:11
